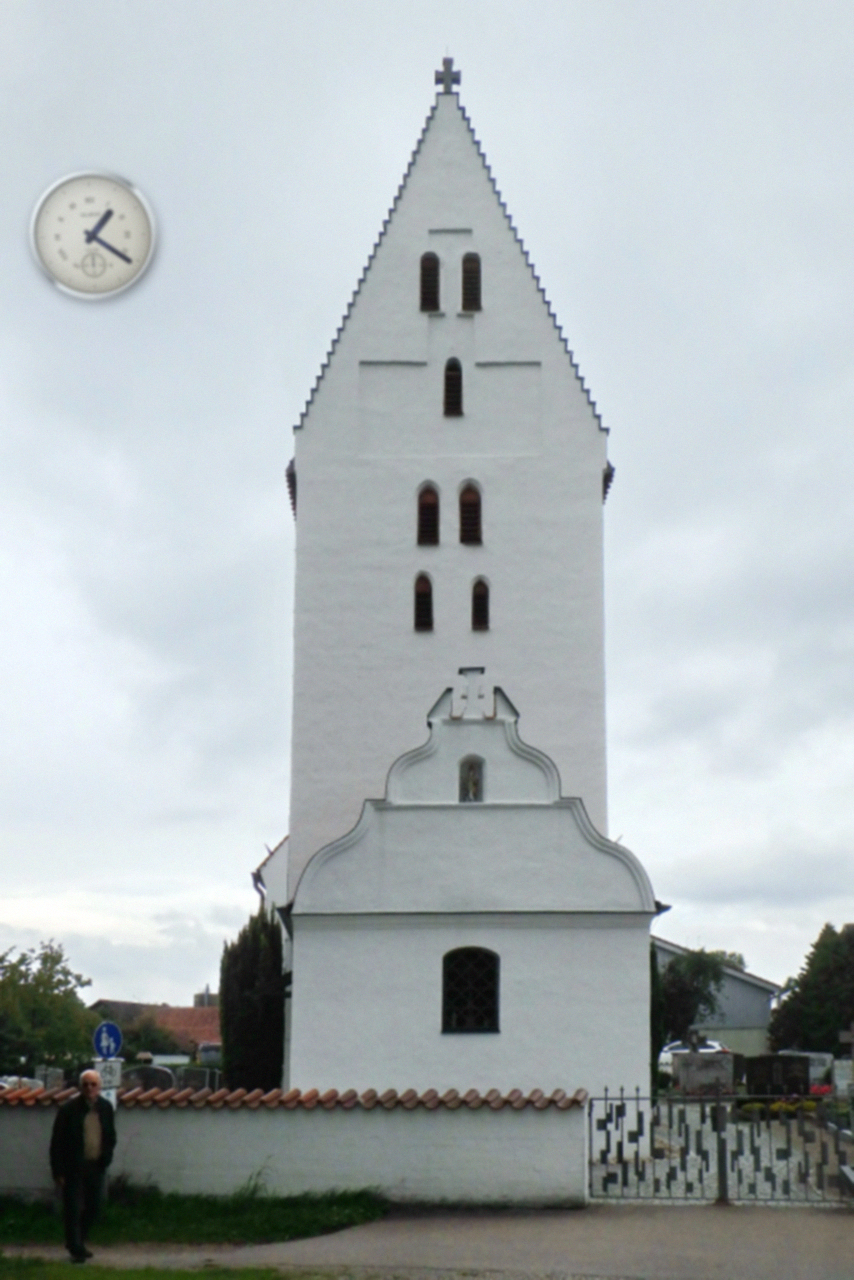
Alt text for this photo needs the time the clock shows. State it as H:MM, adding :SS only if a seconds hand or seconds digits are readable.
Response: 1:21
